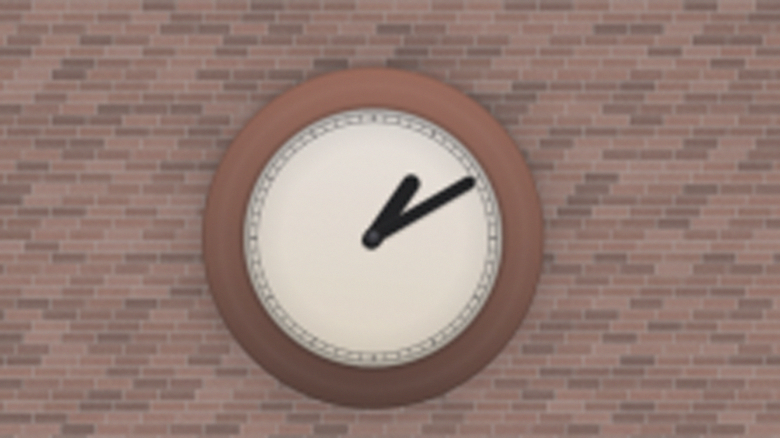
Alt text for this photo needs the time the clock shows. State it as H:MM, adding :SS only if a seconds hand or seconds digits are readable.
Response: 1:10
